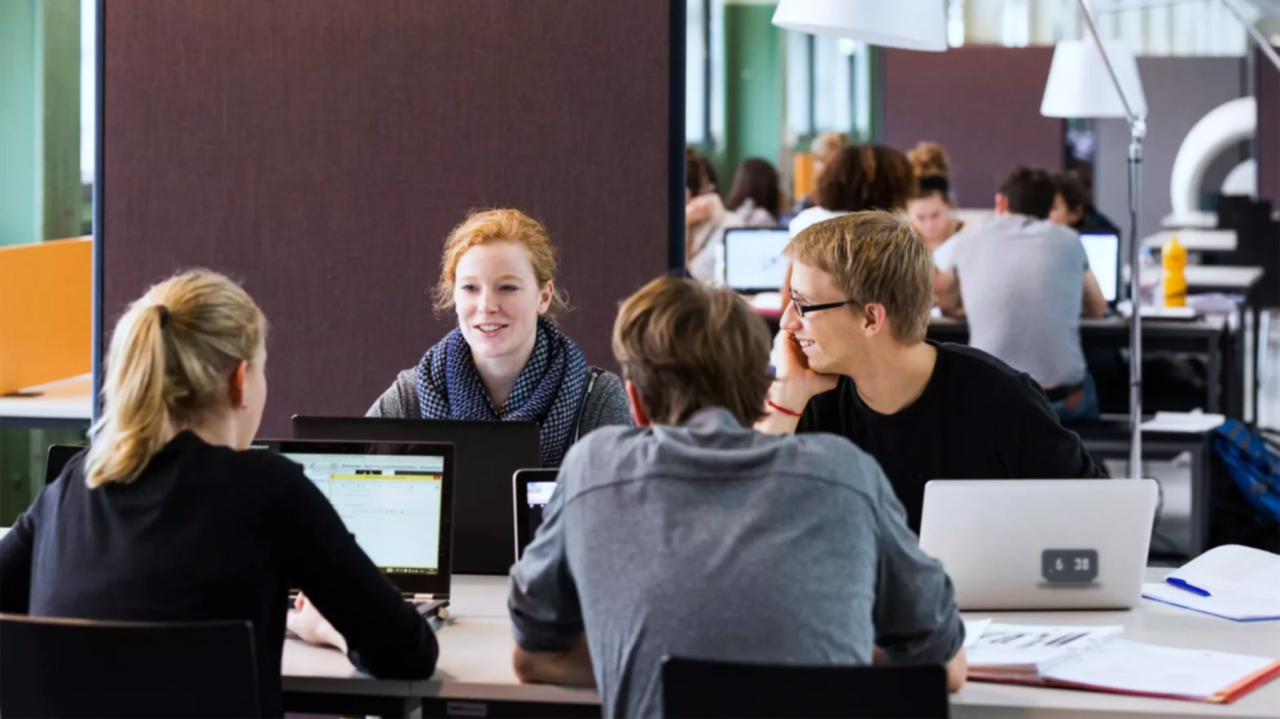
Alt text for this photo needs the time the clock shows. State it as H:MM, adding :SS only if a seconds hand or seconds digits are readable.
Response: 6:38
